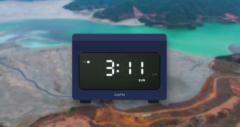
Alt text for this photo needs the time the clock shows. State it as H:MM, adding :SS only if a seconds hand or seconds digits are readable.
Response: 3:11
